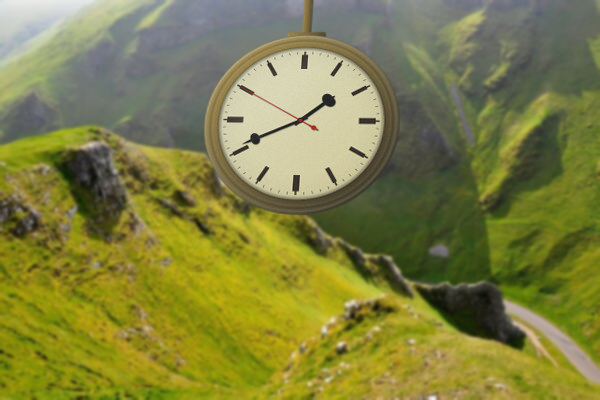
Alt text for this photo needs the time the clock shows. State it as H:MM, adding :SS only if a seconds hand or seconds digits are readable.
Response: 1:40:50
